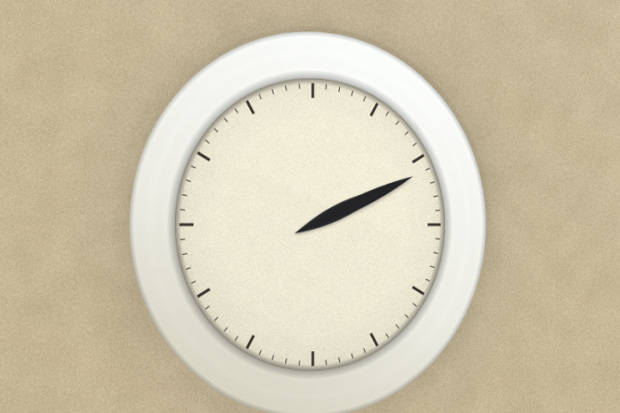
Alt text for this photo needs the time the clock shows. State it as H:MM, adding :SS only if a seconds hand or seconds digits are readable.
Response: 2:11
